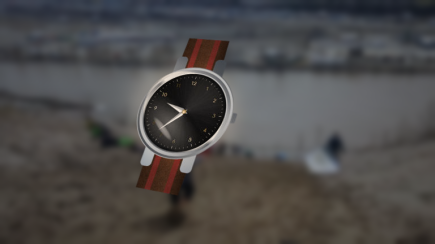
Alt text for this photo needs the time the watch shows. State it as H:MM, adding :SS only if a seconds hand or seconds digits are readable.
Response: 9:37
